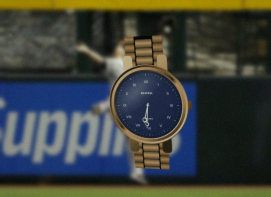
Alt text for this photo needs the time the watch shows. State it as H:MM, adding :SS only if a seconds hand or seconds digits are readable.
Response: 6:31
